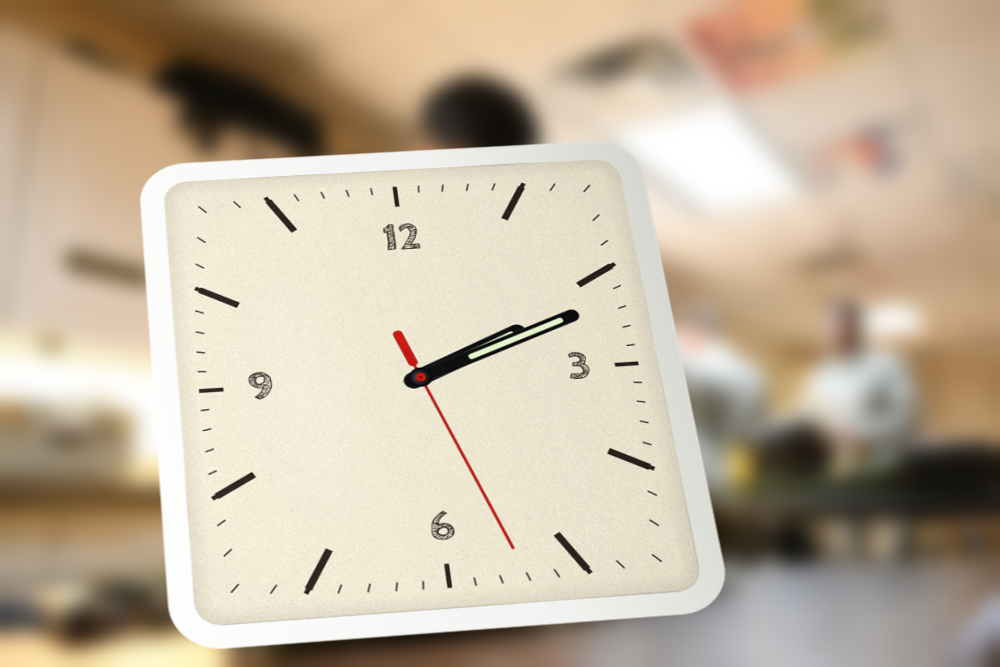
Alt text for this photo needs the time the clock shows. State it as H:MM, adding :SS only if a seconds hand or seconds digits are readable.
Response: 2:11:27
